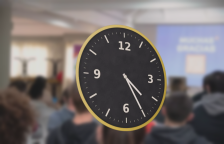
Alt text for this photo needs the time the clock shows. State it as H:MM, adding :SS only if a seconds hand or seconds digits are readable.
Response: 4:25
